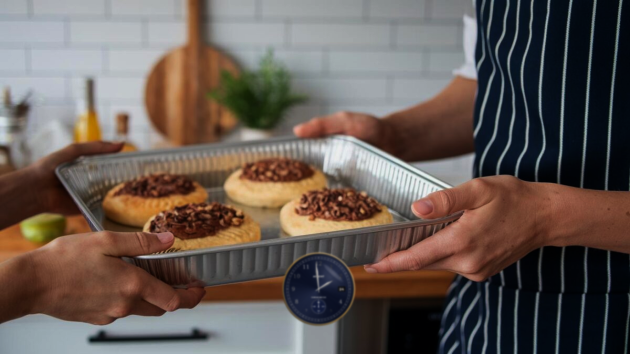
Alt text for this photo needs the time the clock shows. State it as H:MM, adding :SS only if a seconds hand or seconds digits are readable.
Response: 1:59
